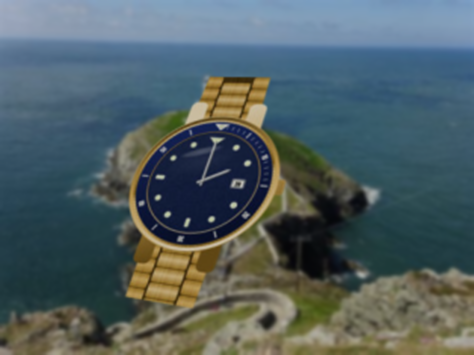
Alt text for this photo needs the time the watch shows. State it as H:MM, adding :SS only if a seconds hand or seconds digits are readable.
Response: 2:00
